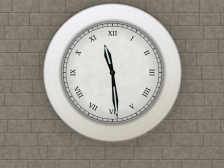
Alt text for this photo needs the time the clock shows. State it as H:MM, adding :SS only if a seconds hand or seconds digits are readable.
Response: 11:29
